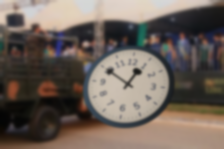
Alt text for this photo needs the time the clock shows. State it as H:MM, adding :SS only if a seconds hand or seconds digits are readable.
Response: 12:50
